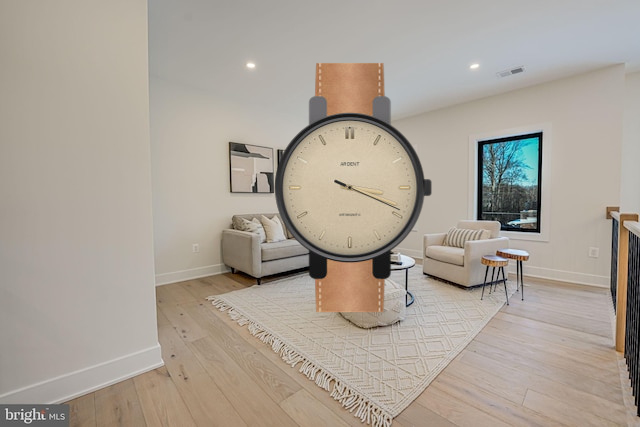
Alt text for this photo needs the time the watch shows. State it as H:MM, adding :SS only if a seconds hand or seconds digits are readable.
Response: 3:18:19
